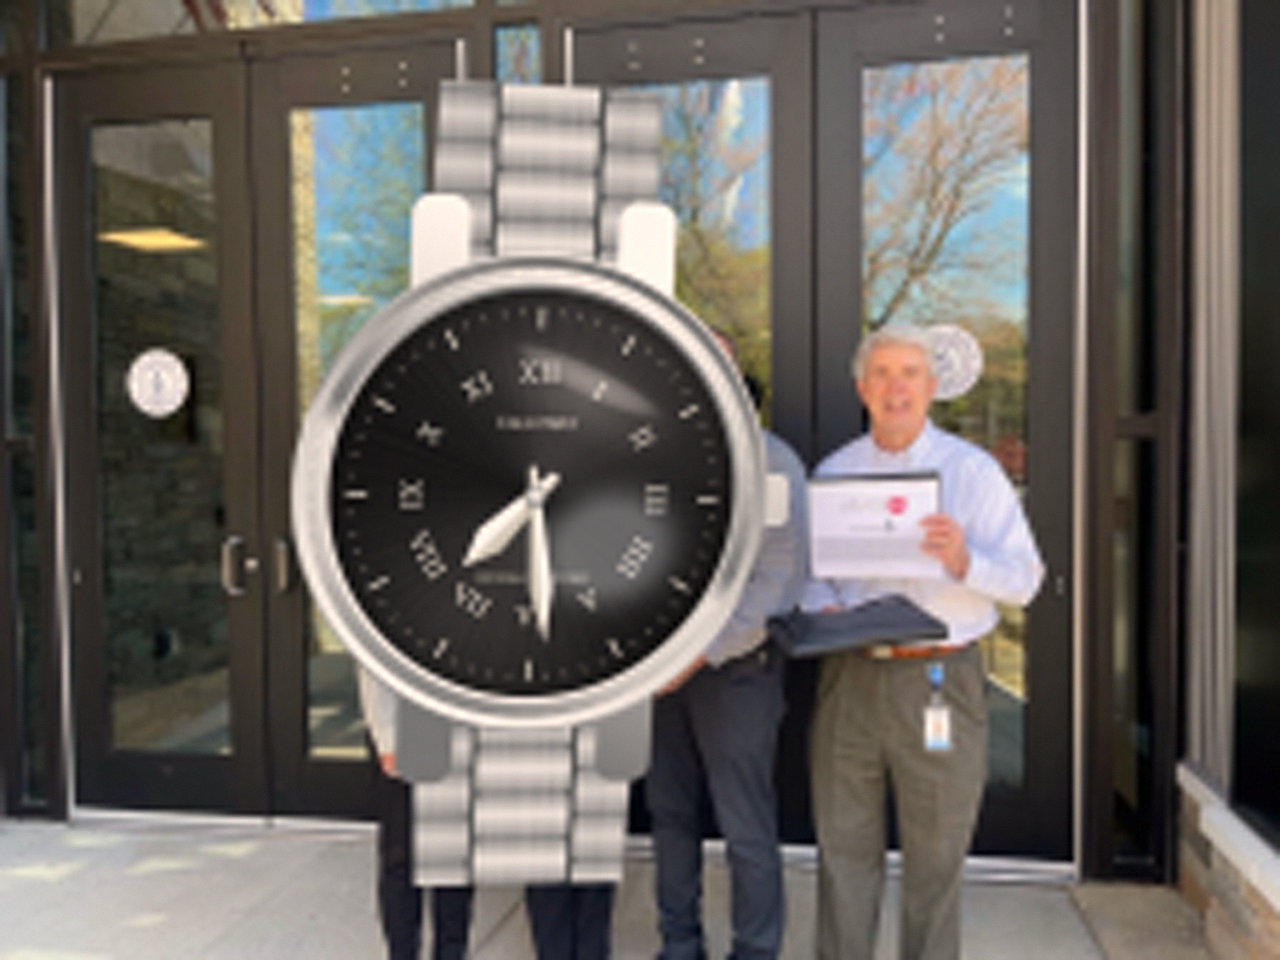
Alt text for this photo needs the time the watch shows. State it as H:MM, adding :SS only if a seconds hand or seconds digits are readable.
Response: 7:29
